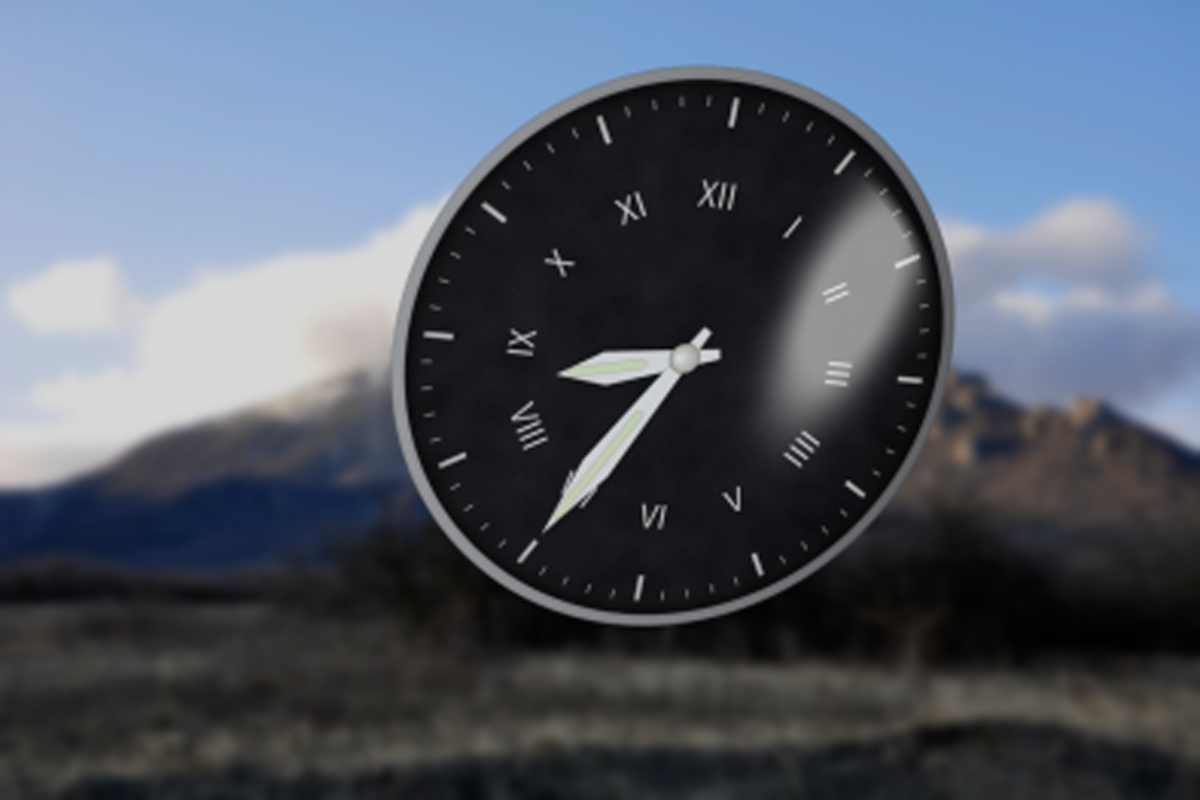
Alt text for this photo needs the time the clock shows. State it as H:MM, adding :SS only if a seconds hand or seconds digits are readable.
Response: 8:35
